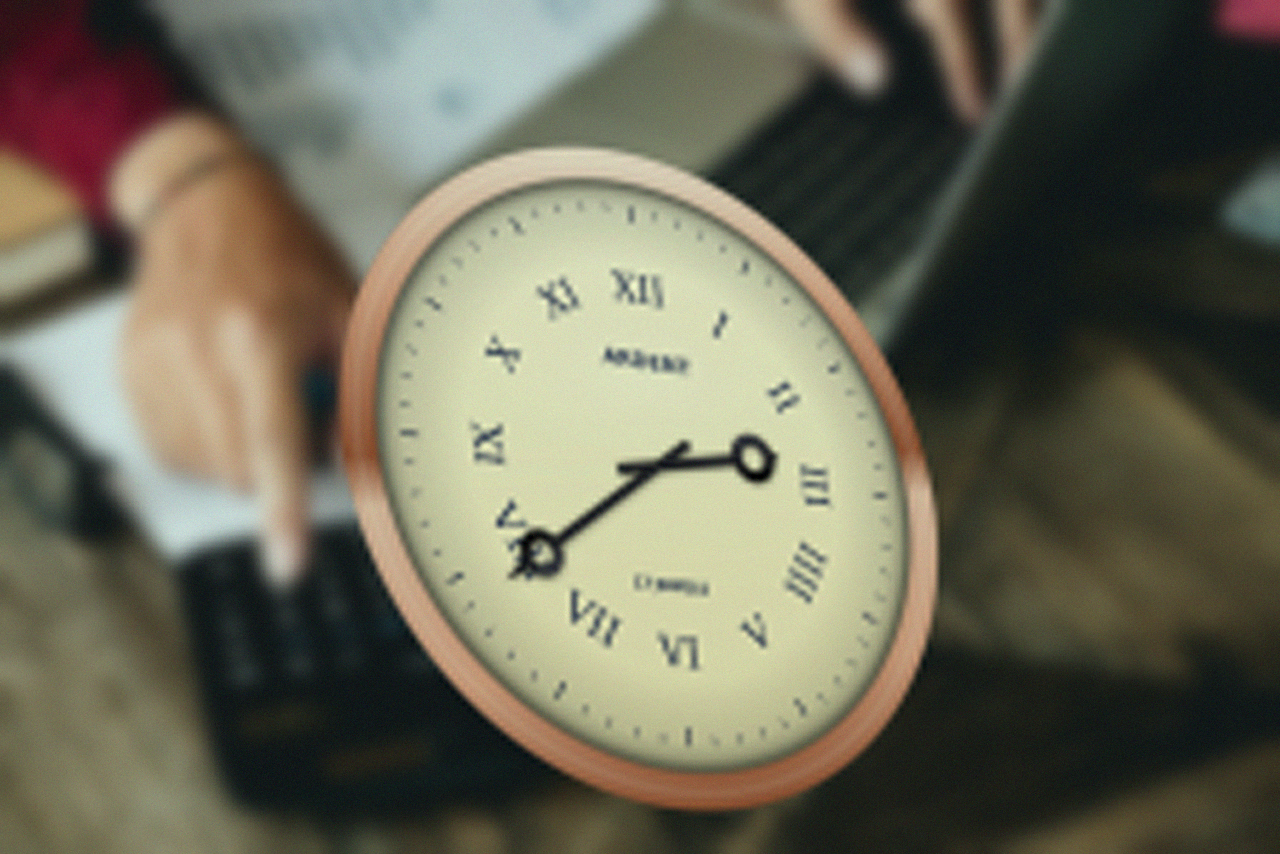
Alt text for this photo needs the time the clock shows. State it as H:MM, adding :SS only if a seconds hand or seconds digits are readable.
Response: 2:39
